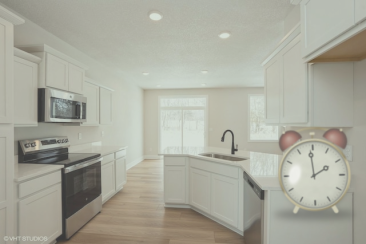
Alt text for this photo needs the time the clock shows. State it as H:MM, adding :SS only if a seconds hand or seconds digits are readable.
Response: 1:59
